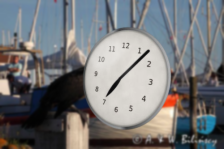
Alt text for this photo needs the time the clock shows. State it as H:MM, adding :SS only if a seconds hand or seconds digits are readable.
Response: 7:07
